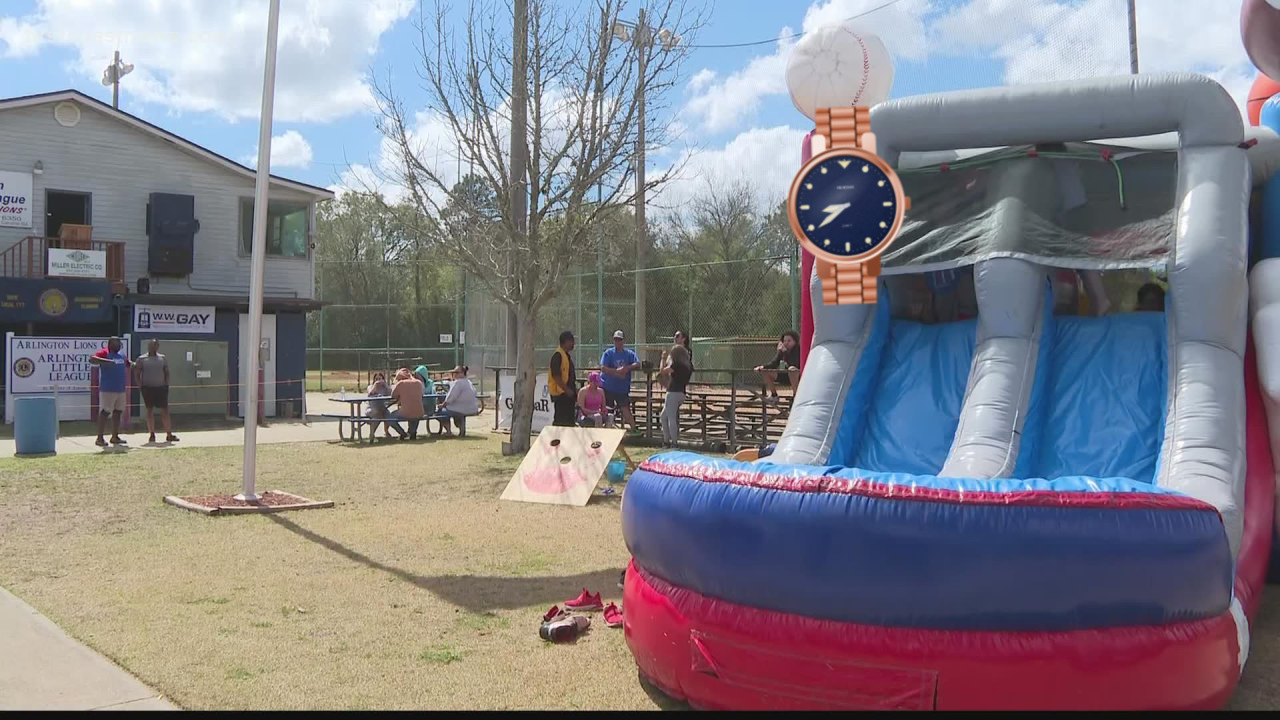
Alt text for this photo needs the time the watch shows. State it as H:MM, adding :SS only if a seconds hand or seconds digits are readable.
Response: 8:39
